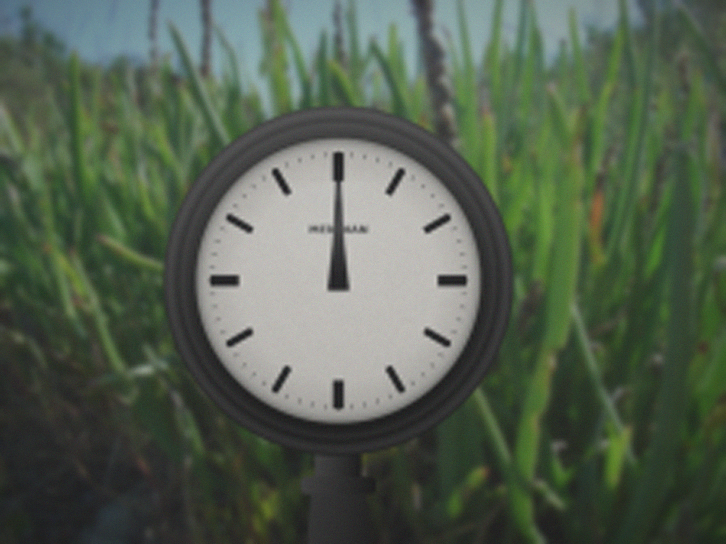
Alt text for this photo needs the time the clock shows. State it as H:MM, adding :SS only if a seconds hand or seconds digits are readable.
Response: 12:00
